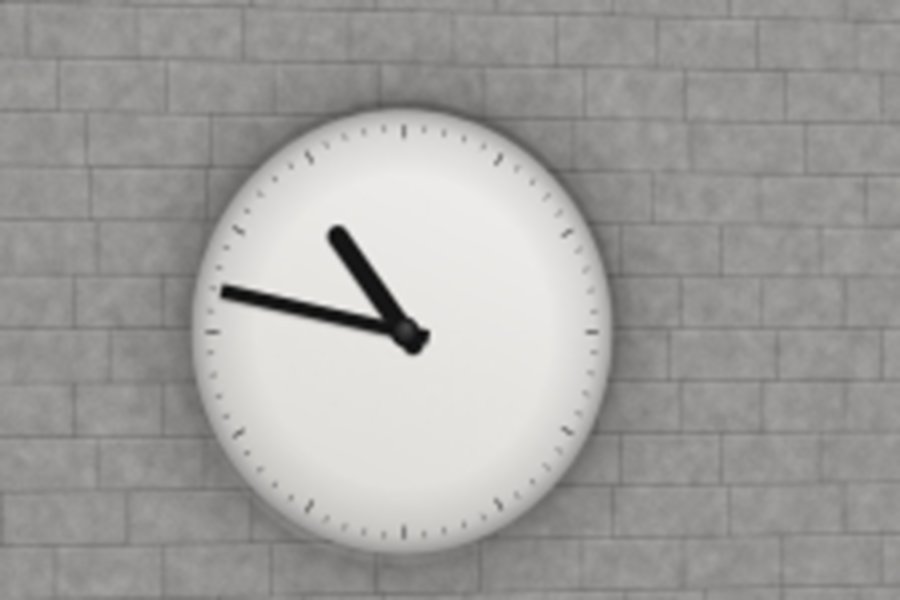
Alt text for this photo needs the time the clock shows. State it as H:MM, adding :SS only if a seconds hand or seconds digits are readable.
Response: 10:47
